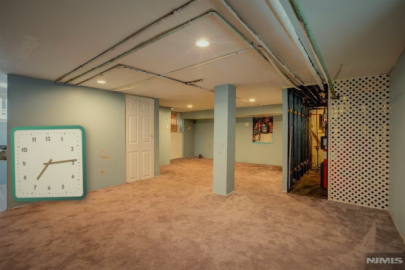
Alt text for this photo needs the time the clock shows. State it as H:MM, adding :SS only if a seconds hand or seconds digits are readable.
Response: 7:14
